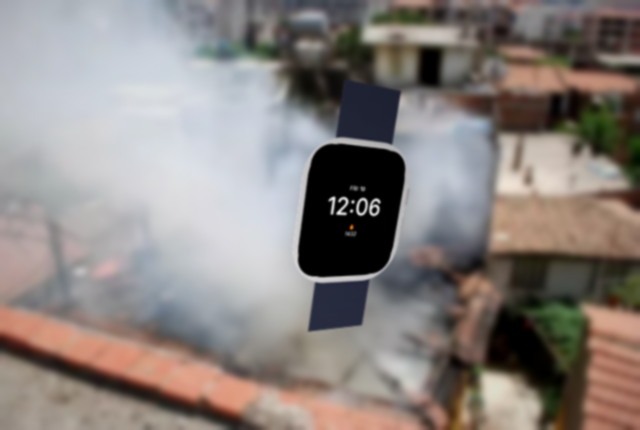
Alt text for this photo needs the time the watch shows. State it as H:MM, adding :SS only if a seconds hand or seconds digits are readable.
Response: 12:06
